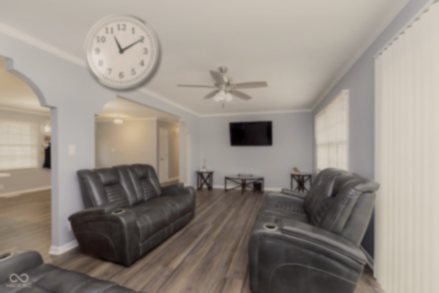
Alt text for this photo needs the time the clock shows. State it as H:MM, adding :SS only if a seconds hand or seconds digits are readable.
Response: 11:10
